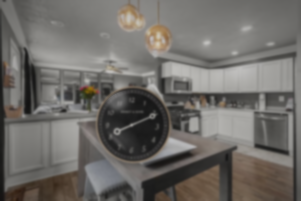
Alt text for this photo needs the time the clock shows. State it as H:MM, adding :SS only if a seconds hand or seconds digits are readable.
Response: 8:11
